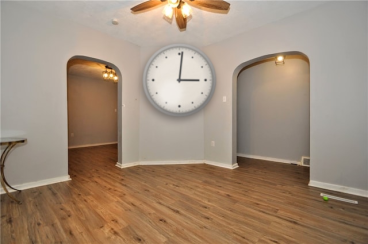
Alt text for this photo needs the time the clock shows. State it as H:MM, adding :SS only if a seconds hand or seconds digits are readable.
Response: 3:01
